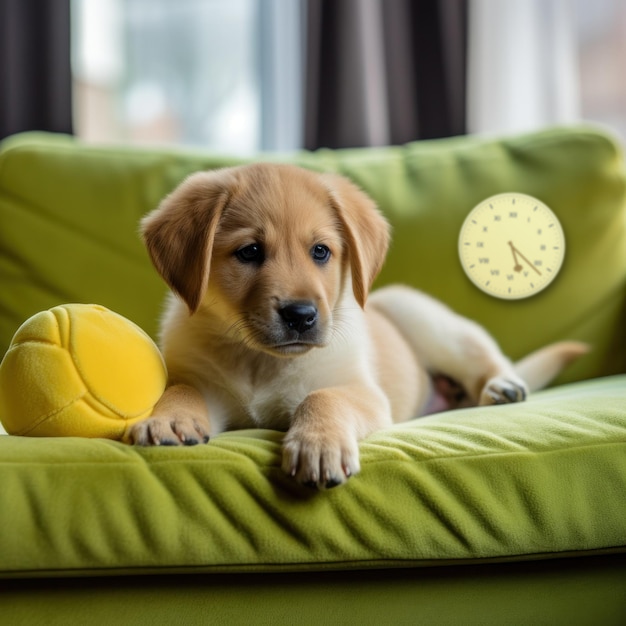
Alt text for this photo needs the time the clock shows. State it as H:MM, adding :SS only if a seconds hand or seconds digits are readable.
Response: 5:22
